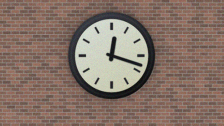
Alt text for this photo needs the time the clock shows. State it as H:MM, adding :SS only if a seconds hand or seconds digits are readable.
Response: 12:18
